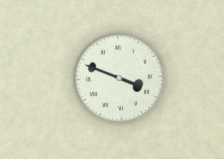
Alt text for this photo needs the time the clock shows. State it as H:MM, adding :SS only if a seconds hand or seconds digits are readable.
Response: 3:49
